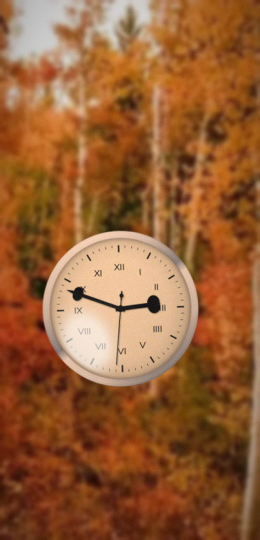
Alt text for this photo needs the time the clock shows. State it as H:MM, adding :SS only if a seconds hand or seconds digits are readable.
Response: 2:48:31
